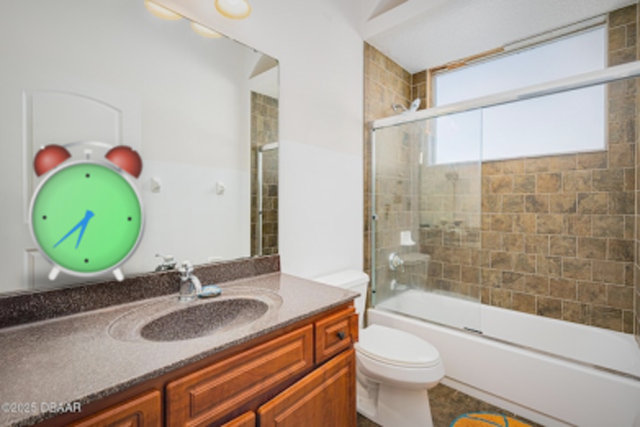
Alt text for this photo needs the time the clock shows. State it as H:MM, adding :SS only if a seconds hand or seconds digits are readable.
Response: 6:38
